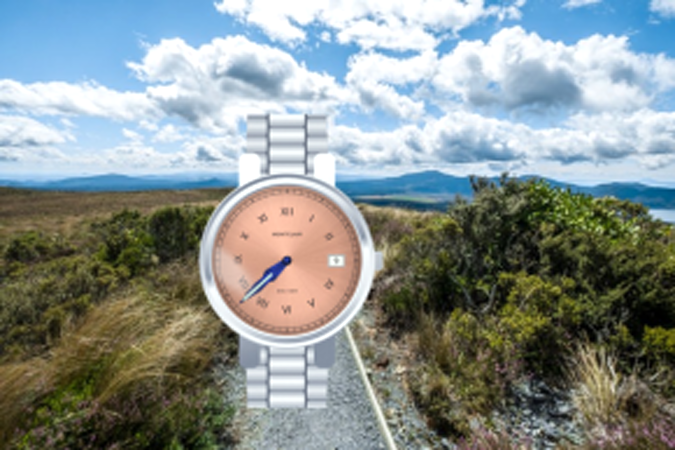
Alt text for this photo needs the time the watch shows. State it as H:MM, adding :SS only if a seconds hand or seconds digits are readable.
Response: 7:38
